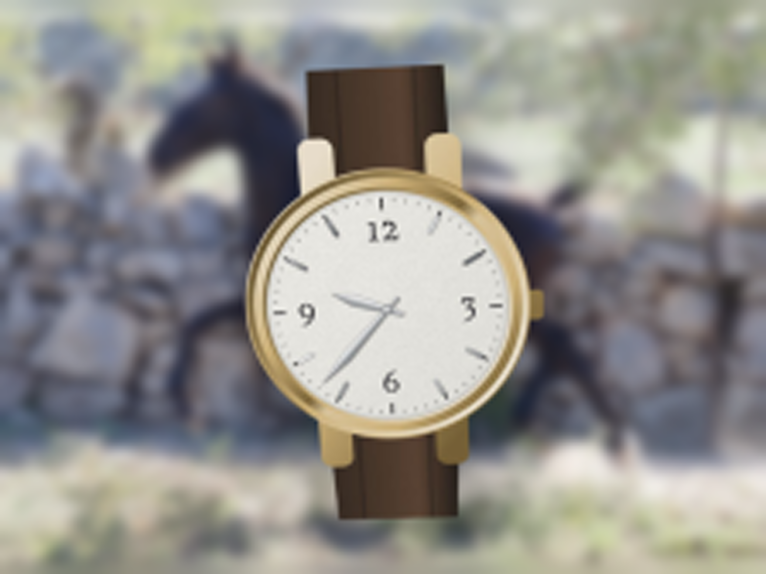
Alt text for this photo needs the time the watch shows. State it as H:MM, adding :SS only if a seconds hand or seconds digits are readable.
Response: 9:37
